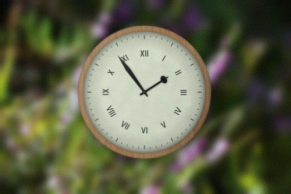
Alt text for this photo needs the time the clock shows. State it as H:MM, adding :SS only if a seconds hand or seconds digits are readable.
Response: 1:54
